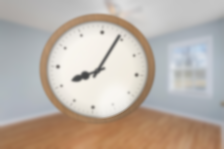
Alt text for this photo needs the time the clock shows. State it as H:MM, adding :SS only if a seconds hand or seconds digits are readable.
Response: 8:04
